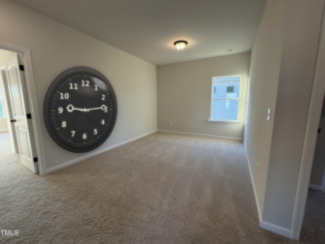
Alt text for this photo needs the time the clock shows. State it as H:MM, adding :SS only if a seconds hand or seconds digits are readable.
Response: 9:14
